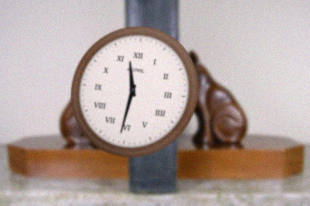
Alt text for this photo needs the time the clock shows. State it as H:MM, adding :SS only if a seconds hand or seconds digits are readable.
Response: 11:31
